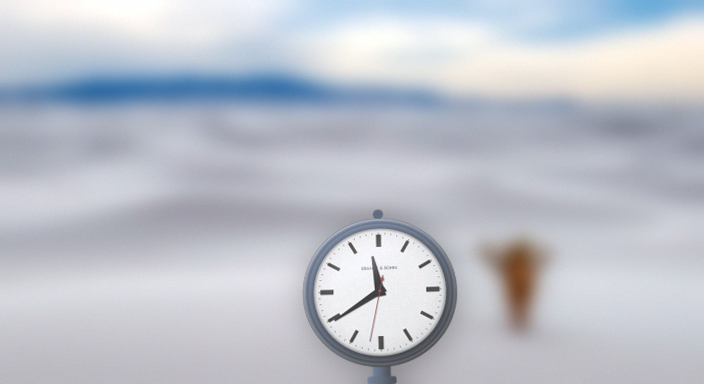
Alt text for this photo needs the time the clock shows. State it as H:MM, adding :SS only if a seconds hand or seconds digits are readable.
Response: 11:39:32
